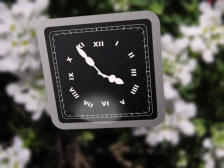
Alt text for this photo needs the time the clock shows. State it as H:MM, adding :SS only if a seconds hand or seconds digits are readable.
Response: 3:54
